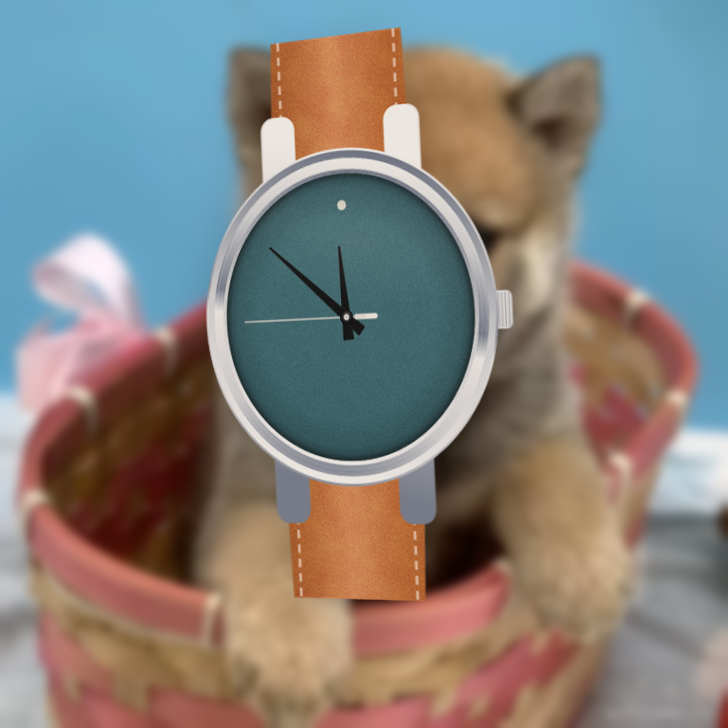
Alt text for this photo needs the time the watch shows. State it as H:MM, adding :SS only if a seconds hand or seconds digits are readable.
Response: 11:51:45
